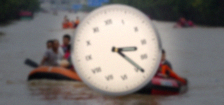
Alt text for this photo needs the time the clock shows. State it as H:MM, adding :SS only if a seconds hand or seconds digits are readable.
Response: 3:24
